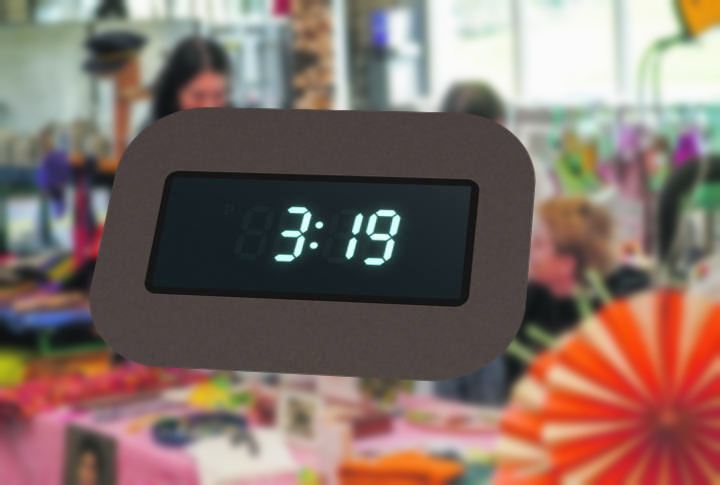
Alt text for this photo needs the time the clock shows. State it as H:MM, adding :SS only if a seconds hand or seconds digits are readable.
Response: 3:19
